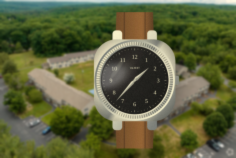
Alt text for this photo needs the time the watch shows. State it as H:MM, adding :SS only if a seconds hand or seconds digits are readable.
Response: 1:37
